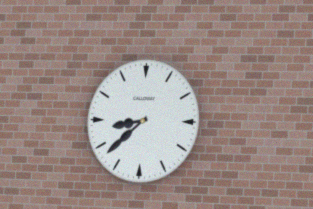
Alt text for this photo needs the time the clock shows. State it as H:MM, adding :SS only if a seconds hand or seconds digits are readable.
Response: 8:38
